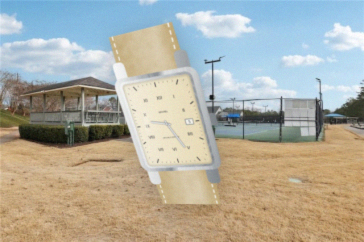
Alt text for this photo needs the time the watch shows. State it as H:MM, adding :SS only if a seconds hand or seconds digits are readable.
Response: 9:26
